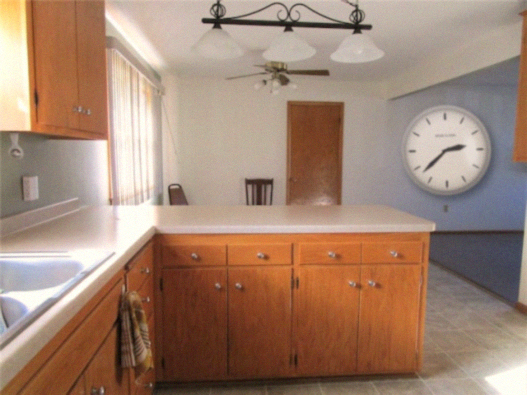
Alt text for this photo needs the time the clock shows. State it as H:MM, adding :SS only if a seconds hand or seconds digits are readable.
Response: 2:38
